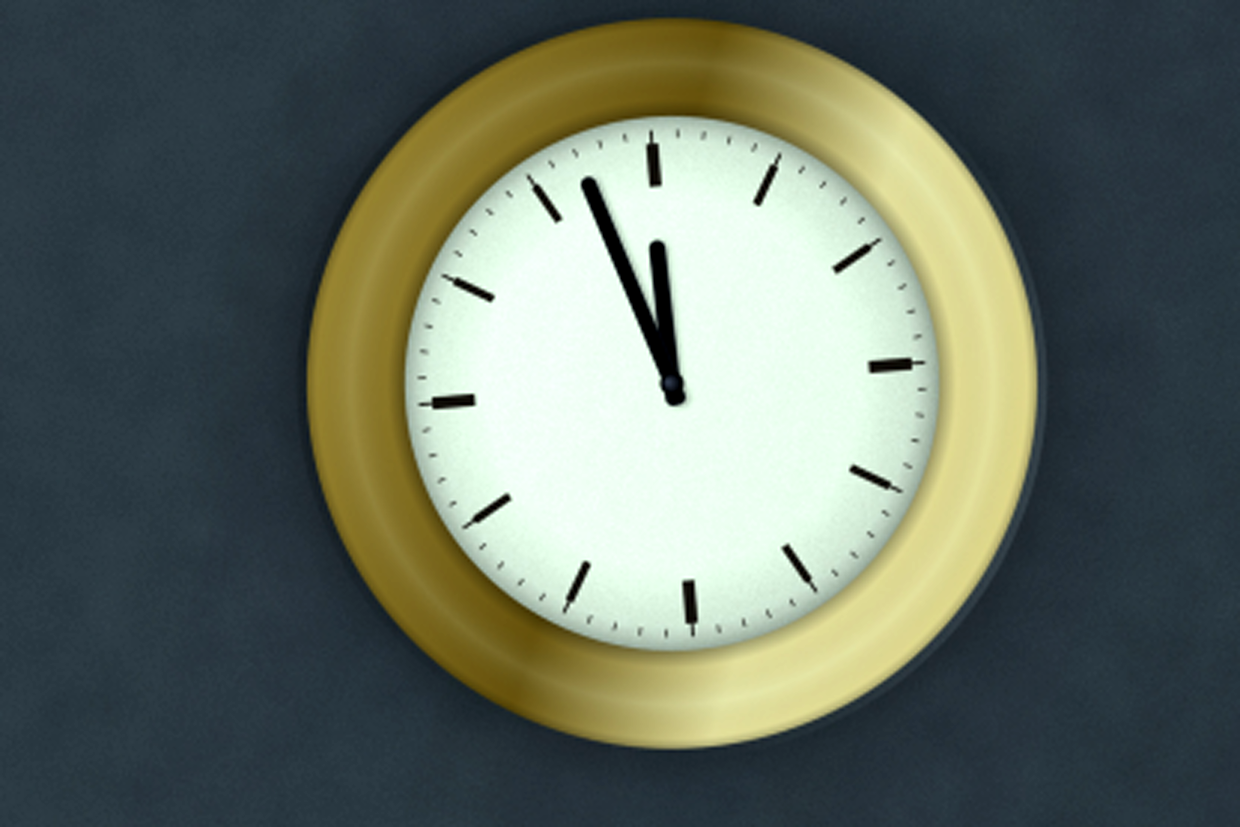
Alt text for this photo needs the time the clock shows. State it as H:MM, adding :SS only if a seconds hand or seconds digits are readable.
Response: 11:57
